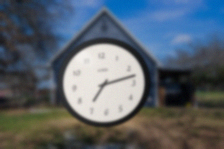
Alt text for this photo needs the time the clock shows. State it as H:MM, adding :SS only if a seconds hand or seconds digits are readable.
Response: 7:13
